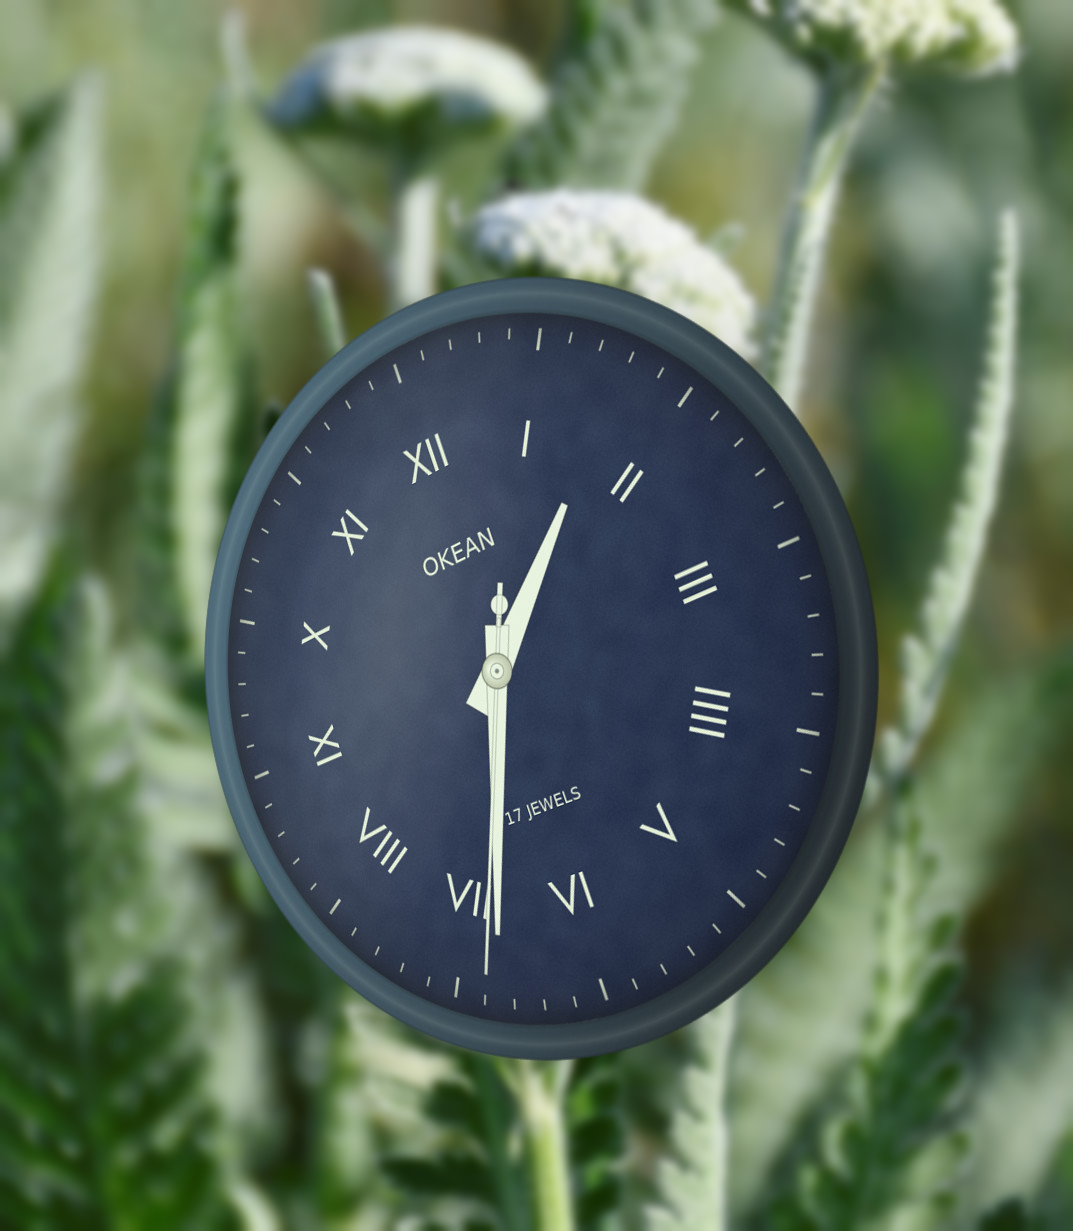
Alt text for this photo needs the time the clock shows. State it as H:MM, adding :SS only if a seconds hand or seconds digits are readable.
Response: 1:33:34
